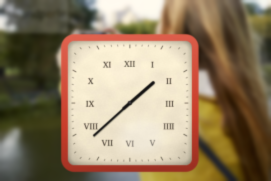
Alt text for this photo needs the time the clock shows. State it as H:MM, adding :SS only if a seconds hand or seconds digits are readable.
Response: 1:38
